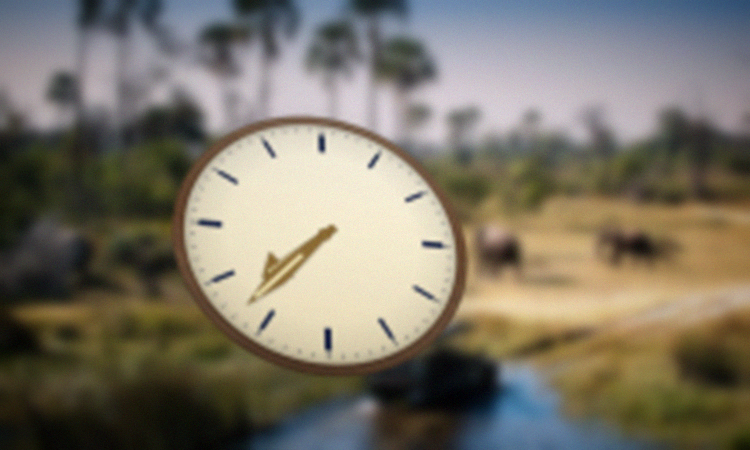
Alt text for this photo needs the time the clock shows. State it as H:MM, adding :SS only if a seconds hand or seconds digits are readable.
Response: 7:37
